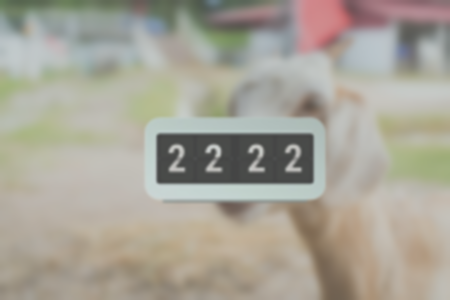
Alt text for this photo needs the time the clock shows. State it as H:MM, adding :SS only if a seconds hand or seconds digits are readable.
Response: 22:22
